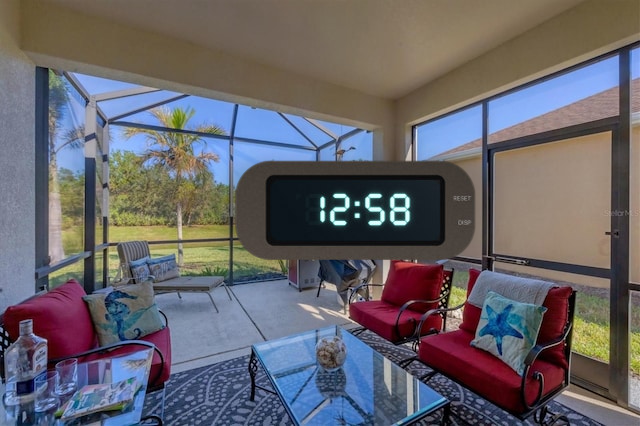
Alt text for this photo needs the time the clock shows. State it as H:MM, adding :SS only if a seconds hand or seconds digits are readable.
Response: 12:58
